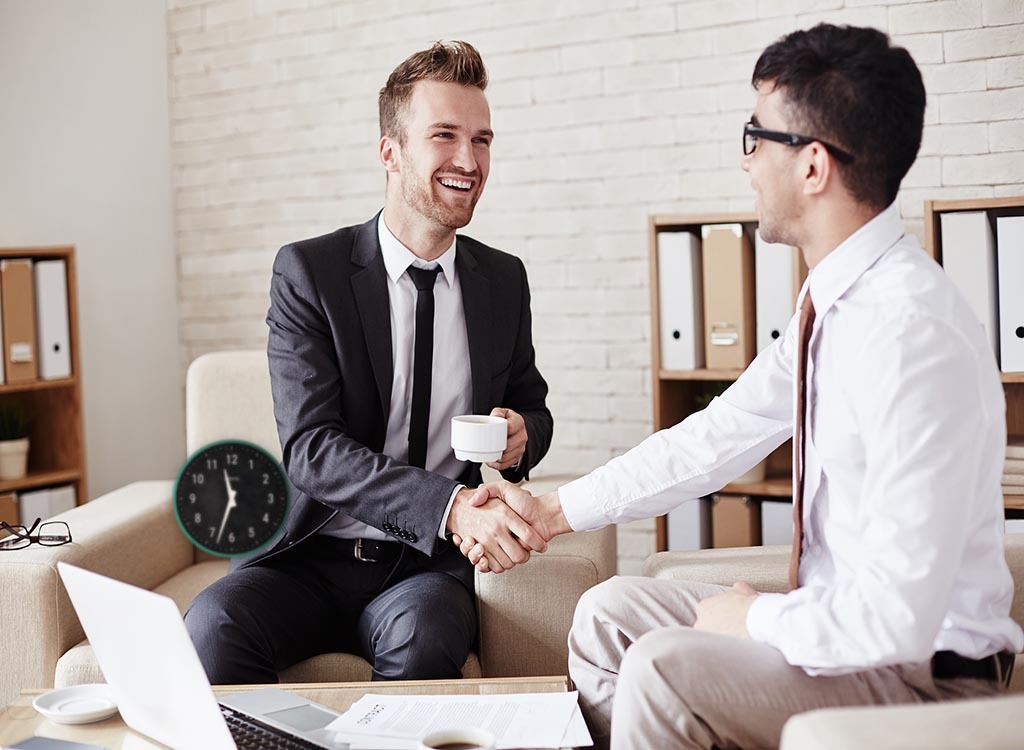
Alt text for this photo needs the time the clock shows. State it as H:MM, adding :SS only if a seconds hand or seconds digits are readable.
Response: 11:33
